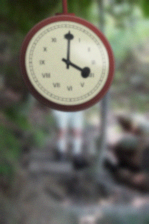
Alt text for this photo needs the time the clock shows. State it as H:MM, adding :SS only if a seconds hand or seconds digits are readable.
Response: 4:01
